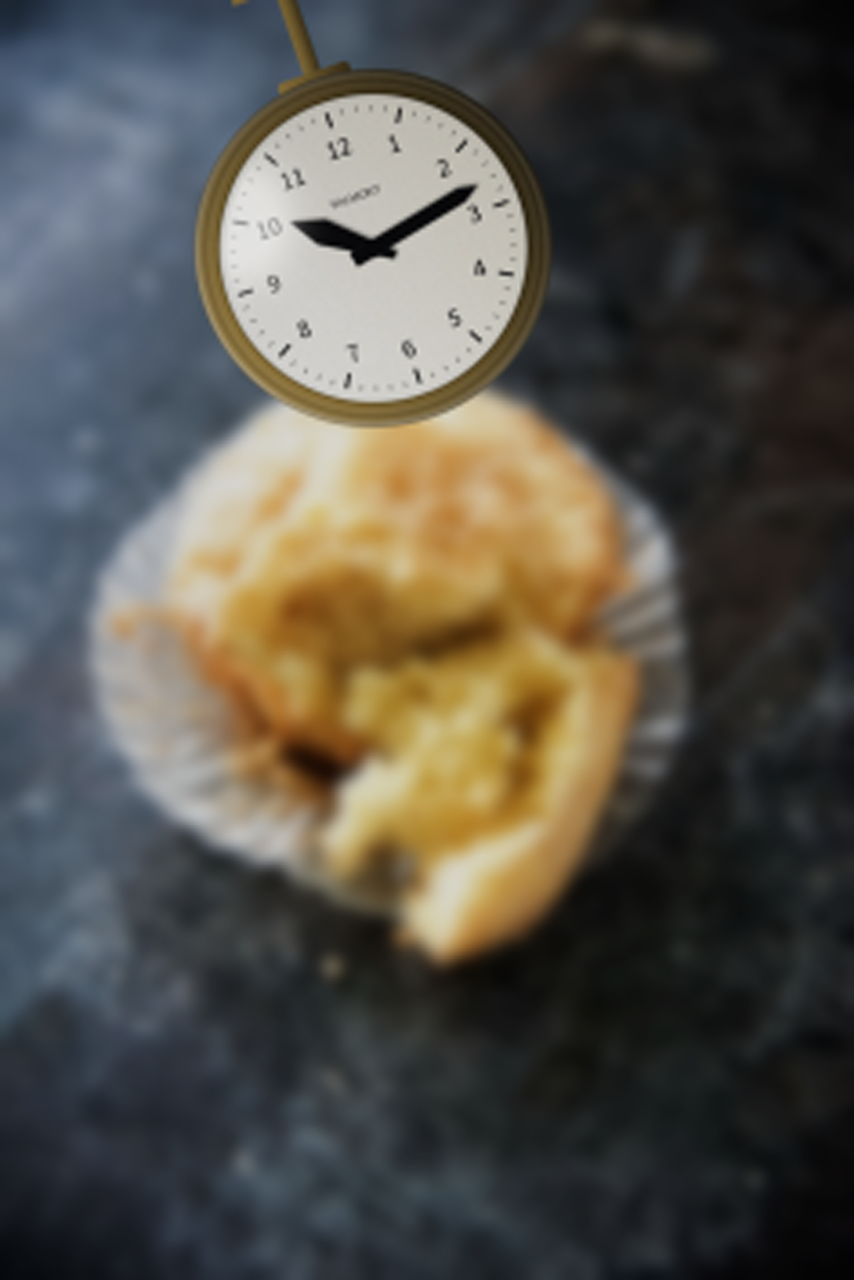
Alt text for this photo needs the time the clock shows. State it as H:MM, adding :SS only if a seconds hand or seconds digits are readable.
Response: 10:13
